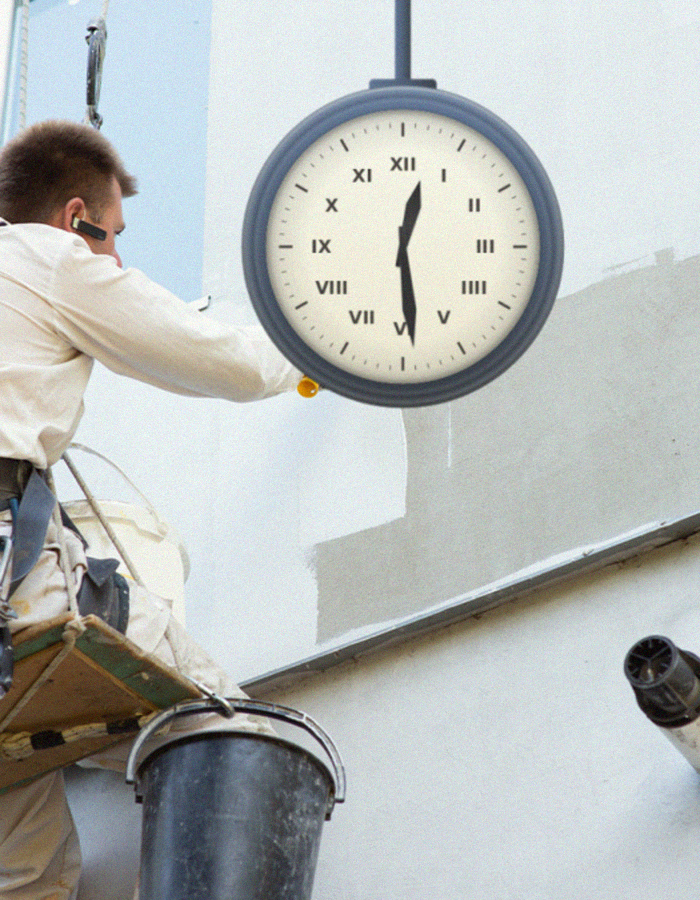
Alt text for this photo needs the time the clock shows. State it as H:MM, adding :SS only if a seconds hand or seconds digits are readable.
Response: 12:29
